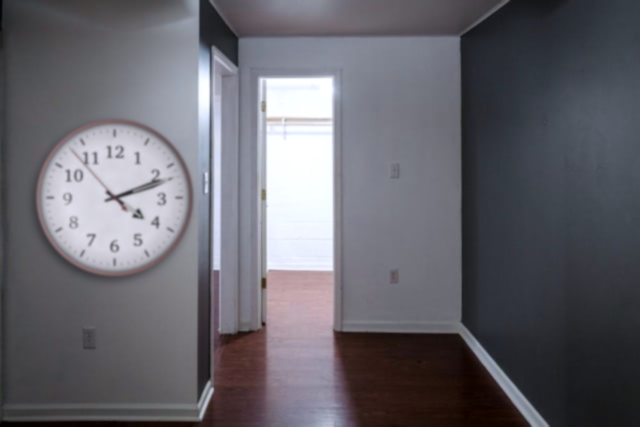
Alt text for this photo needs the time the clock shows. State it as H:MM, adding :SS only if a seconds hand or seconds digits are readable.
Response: 4:11:53
